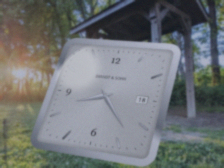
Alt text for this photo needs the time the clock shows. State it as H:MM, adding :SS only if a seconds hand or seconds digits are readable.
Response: 8:23
